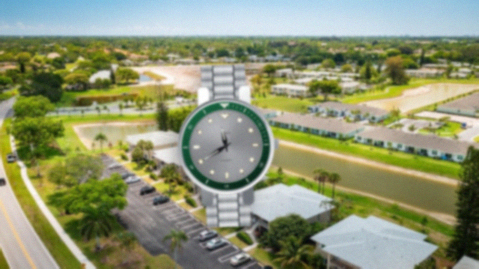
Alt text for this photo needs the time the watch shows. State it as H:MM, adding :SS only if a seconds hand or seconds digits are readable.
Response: 11:40
